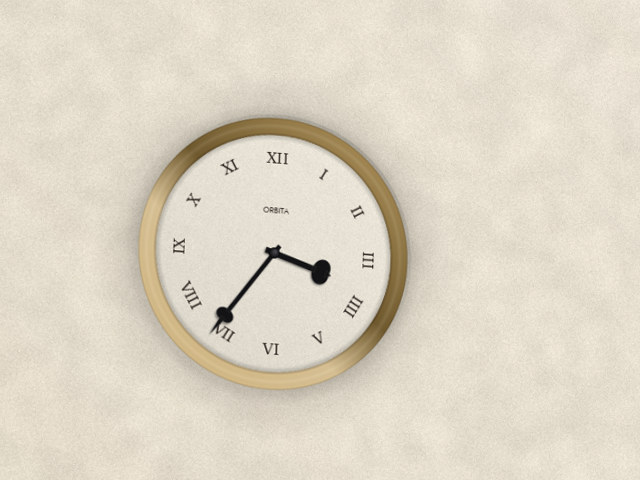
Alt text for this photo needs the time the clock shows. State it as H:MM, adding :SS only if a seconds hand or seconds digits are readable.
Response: 3:36
